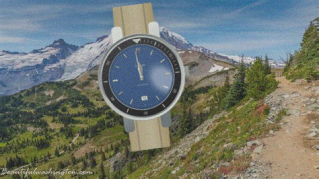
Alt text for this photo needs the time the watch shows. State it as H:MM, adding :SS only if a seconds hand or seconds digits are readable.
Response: 11:59
